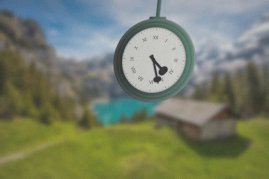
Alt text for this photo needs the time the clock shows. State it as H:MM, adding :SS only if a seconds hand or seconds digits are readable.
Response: 4:27
